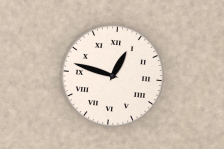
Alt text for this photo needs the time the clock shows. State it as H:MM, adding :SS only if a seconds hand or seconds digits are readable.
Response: 12:47
